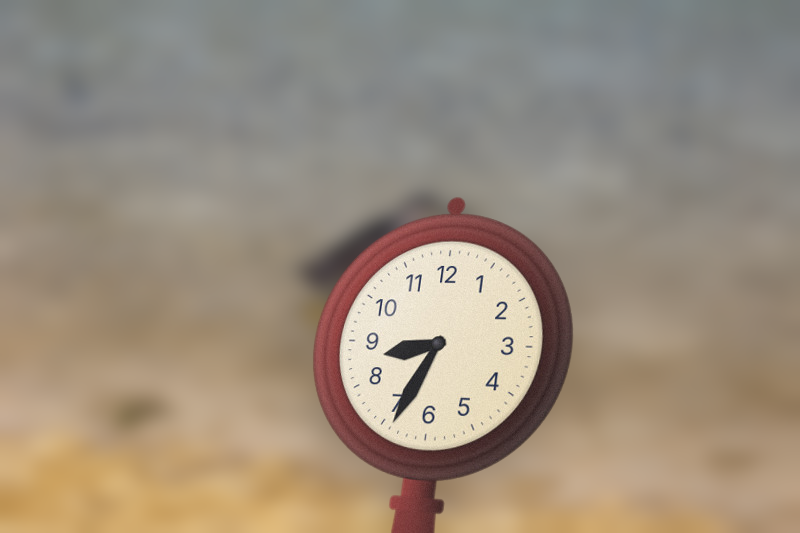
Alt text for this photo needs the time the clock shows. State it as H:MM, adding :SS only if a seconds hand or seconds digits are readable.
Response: 8:34
